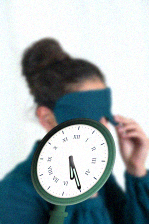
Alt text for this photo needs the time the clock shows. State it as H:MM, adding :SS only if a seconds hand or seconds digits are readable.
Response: 5:25
